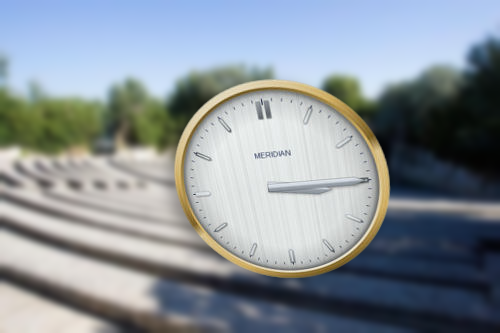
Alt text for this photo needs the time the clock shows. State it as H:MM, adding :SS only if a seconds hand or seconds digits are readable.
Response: 3:15
